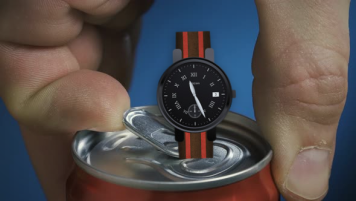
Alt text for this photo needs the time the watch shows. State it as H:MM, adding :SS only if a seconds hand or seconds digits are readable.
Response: 11:26
